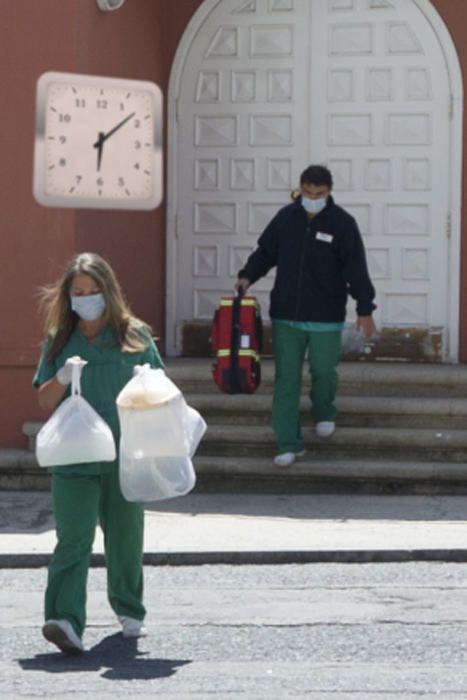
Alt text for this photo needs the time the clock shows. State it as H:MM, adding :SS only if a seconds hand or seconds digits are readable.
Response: 6:08
